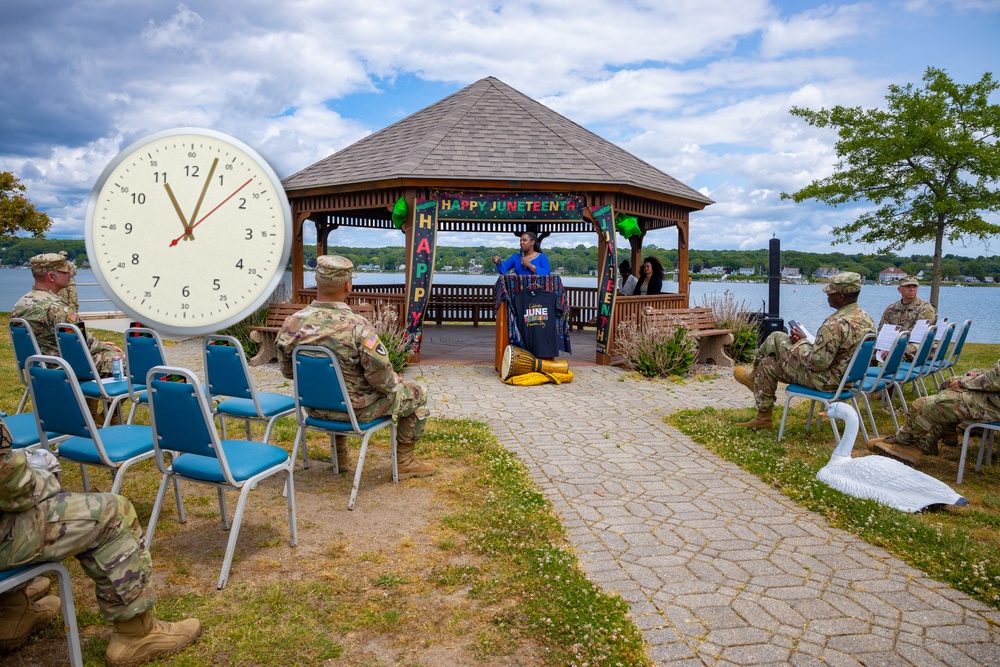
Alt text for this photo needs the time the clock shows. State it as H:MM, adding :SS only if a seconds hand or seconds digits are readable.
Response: 11:03:08
